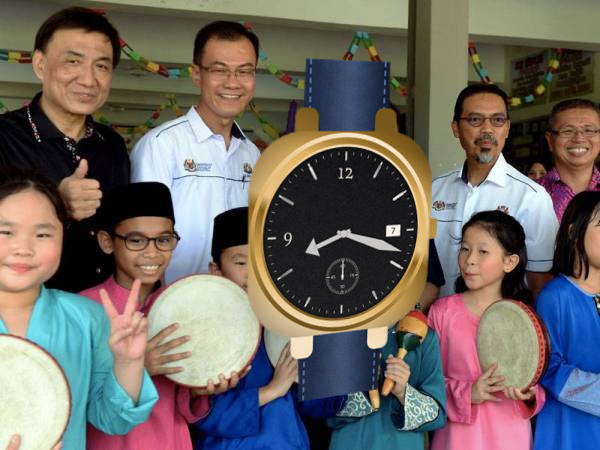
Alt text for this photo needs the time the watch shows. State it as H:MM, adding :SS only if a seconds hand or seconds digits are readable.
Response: 8:18
